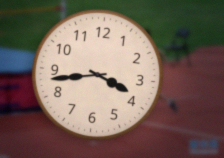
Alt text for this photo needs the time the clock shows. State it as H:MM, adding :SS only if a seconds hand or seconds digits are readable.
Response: 3:43
